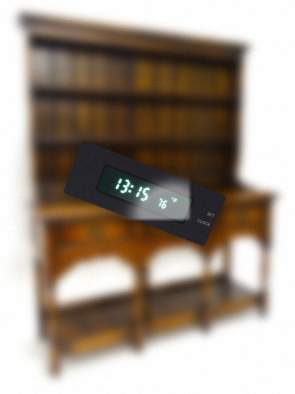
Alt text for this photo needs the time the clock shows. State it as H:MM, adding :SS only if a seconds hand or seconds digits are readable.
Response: 13:15
